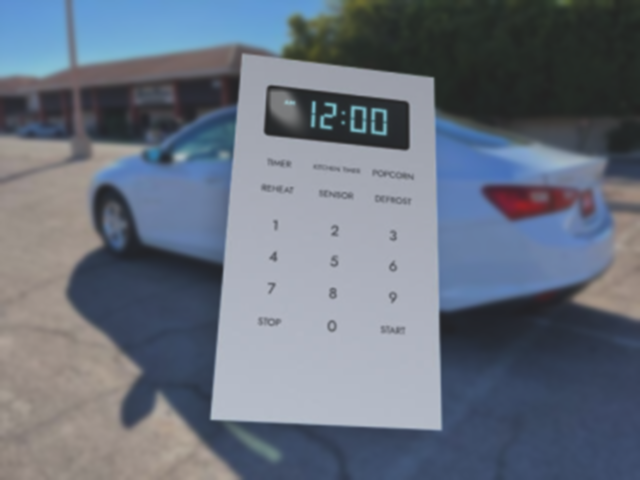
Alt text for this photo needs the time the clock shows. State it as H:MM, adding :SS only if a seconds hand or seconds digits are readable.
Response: 12:00
